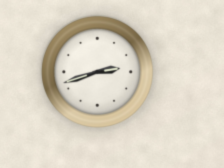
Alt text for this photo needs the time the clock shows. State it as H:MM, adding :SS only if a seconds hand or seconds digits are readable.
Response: 2:42
